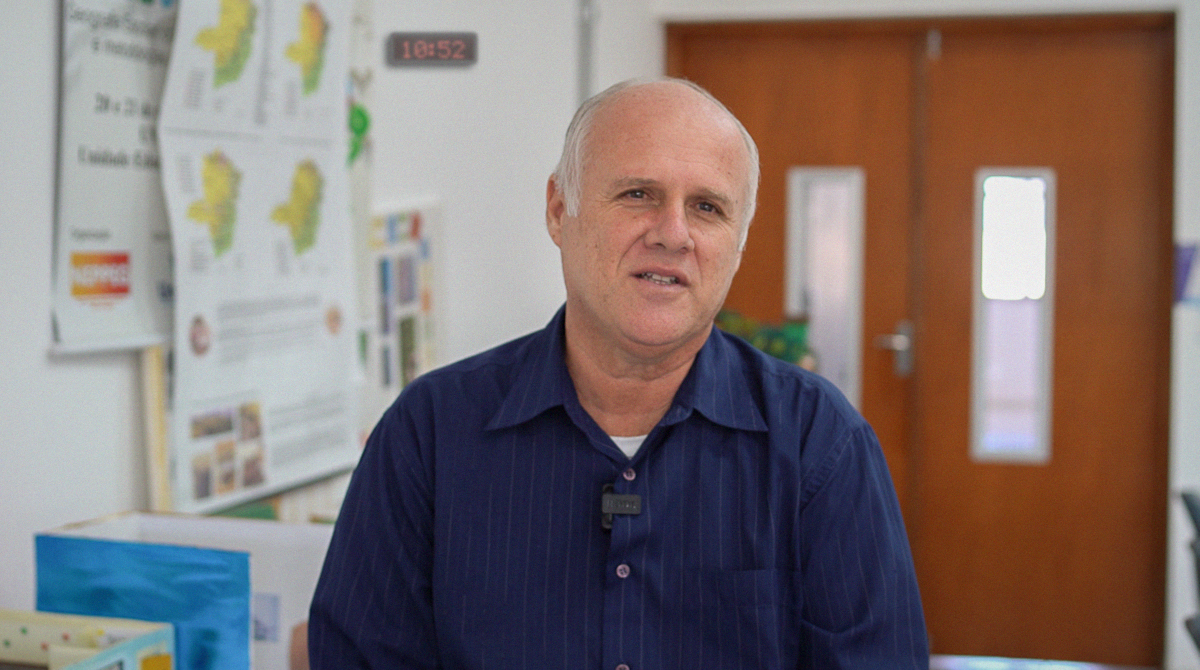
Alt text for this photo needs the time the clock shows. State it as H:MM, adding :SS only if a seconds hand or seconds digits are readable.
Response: 10:52
